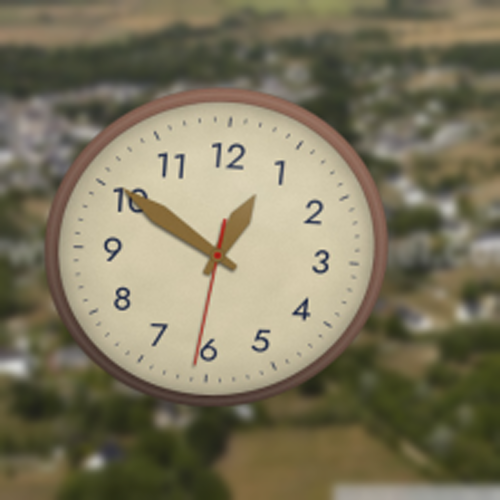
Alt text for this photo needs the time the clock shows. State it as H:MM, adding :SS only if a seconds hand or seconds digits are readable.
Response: 12:50:31
